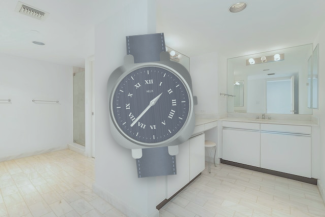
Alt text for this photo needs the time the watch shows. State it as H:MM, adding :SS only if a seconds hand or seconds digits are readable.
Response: 1:38
